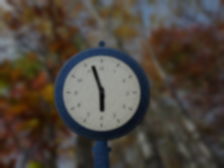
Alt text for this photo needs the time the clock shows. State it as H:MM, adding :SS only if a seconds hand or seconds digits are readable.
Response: 5:57
